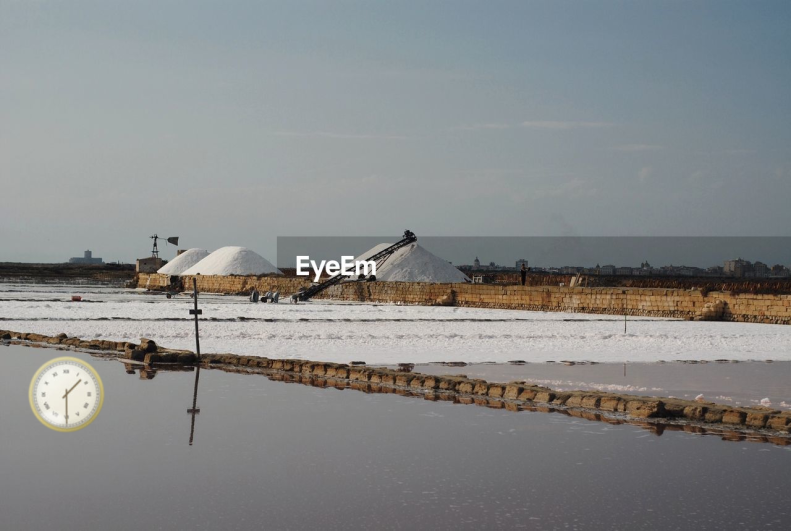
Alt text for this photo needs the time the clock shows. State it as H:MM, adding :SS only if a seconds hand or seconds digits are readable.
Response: 1:30
